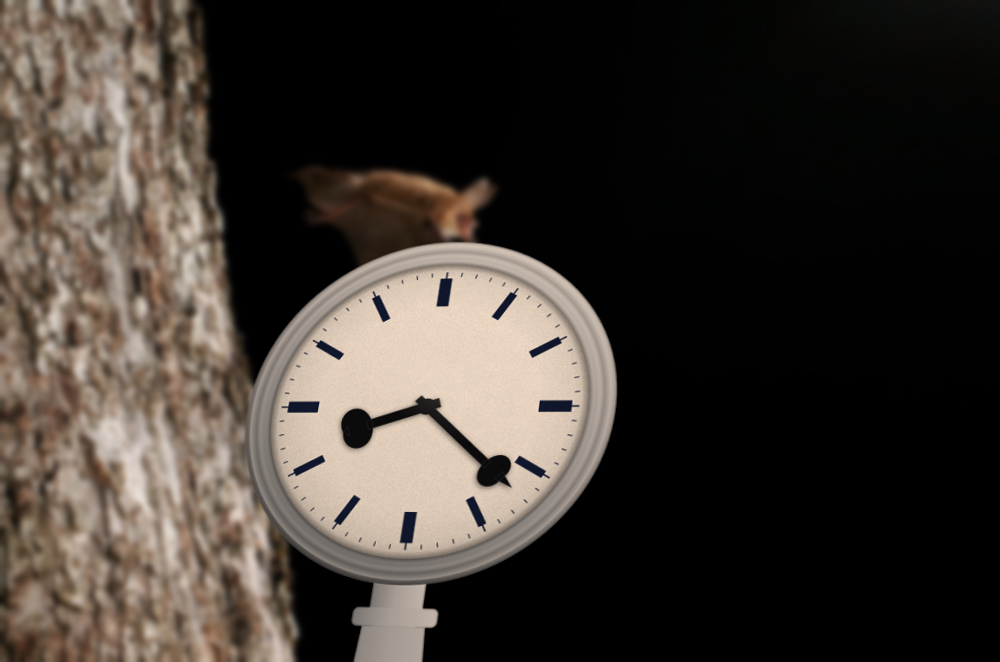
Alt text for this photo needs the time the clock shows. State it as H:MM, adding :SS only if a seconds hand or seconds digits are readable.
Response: 8:22
